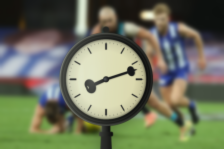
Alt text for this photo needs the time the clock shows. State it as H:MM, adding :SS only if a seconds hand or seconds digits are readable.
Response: 8:12
